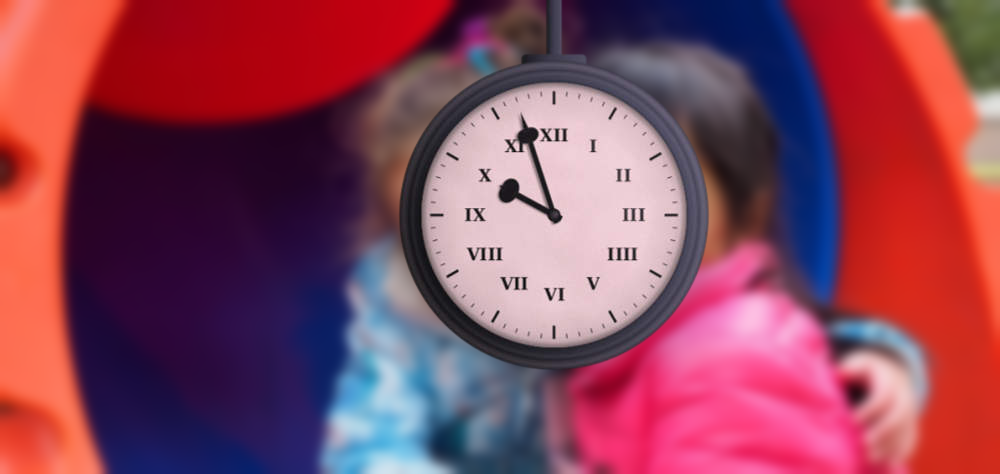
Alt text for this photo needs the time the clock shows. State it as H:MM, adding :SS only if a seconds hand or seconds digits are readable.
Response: 9:57
